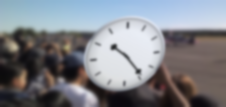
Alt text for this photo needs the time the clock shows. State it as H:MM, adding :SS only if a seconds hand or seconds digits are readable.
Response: 10:24
